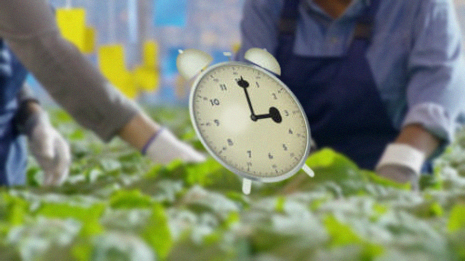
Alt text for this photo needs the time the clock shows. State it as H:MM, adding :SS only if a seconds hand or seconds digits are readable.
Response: 3:01
